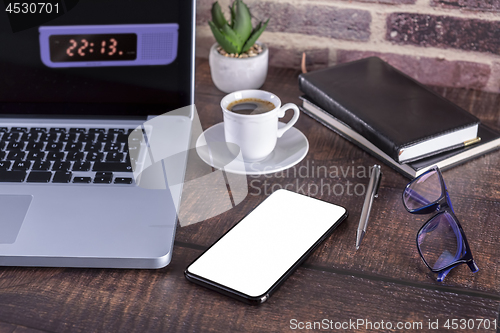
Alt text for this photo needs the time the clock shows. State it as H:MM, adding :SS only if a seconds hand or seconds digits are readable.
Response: 22:13
